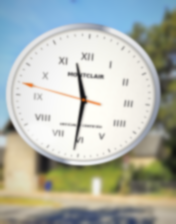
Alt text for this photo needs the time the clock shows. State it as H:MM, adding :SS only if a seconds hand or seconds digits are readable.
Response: 11:30:47
